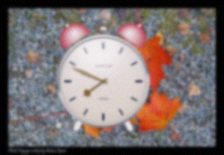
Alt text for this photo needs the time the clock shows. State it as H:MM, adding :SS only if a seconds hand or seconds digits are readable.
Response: 7:49
